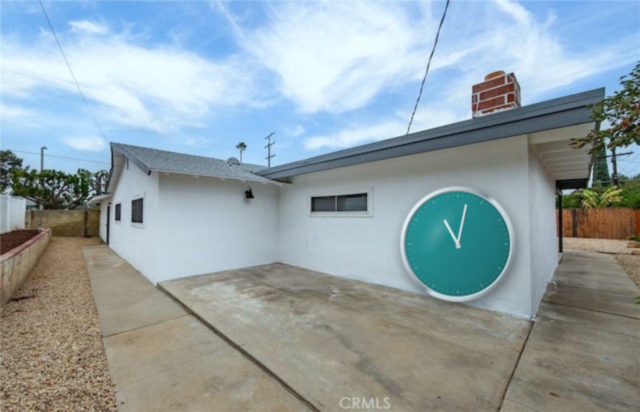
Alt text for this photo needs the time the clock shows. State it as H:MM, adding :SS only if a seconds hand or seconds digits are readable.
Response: 11:02
